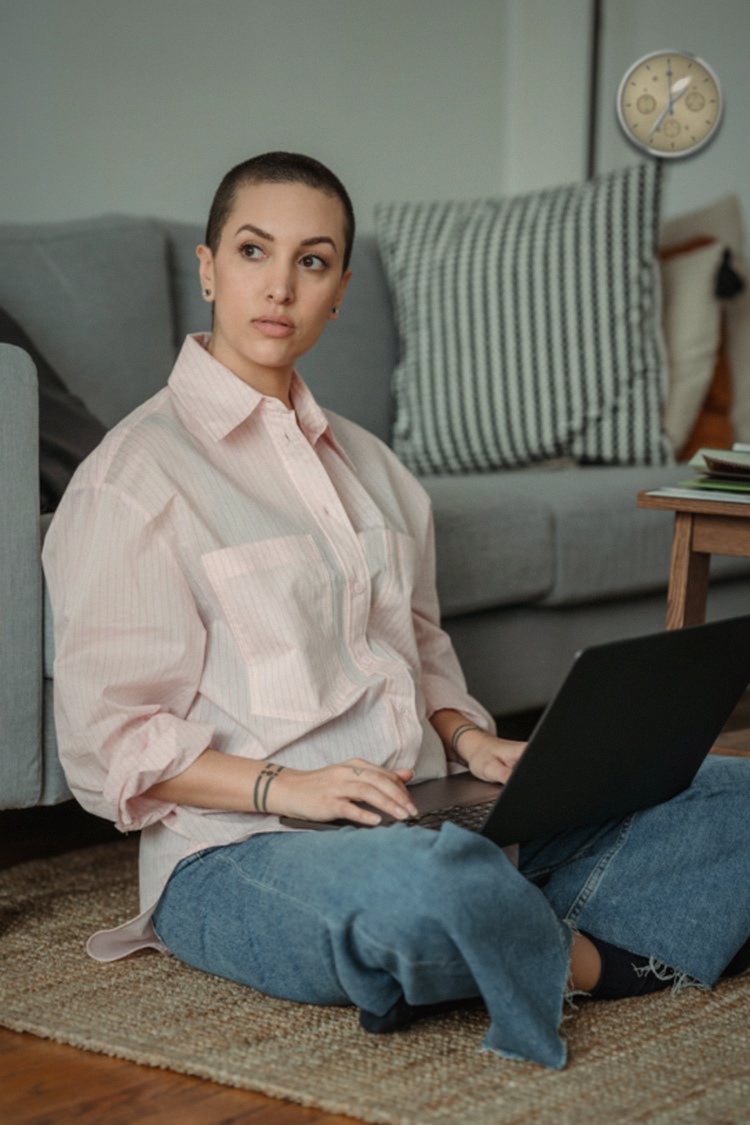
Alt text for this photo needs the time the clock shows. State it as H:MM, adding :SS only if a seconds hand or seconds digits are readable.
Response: 1:36
